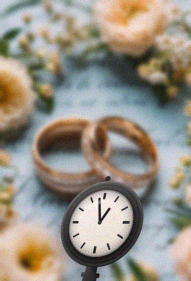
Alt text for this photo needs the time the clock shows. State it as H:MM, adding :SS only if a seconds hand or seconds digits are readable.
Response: 12:58
